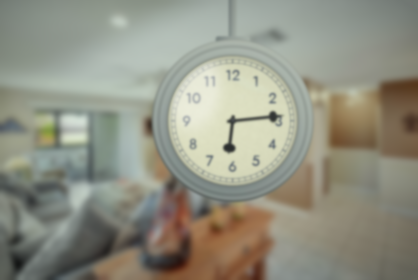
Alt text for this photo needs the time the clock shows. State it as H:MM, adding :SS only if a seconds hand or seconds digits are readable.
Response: 6:14
